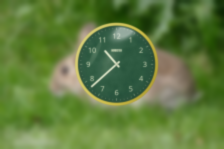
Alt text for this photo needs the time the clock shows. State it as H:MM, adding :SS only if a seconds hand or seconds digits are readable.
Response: 10:38
